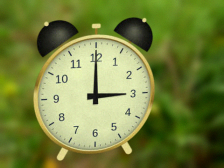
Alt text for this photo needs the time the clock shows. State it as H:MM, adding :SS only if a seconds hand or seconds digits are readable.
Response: 3:00
